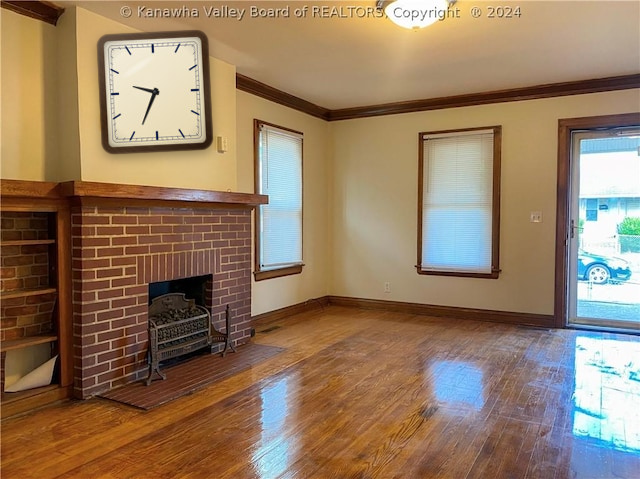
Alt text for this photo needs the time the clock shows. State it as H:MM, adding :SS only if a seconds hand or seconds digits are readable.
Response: 9:34
